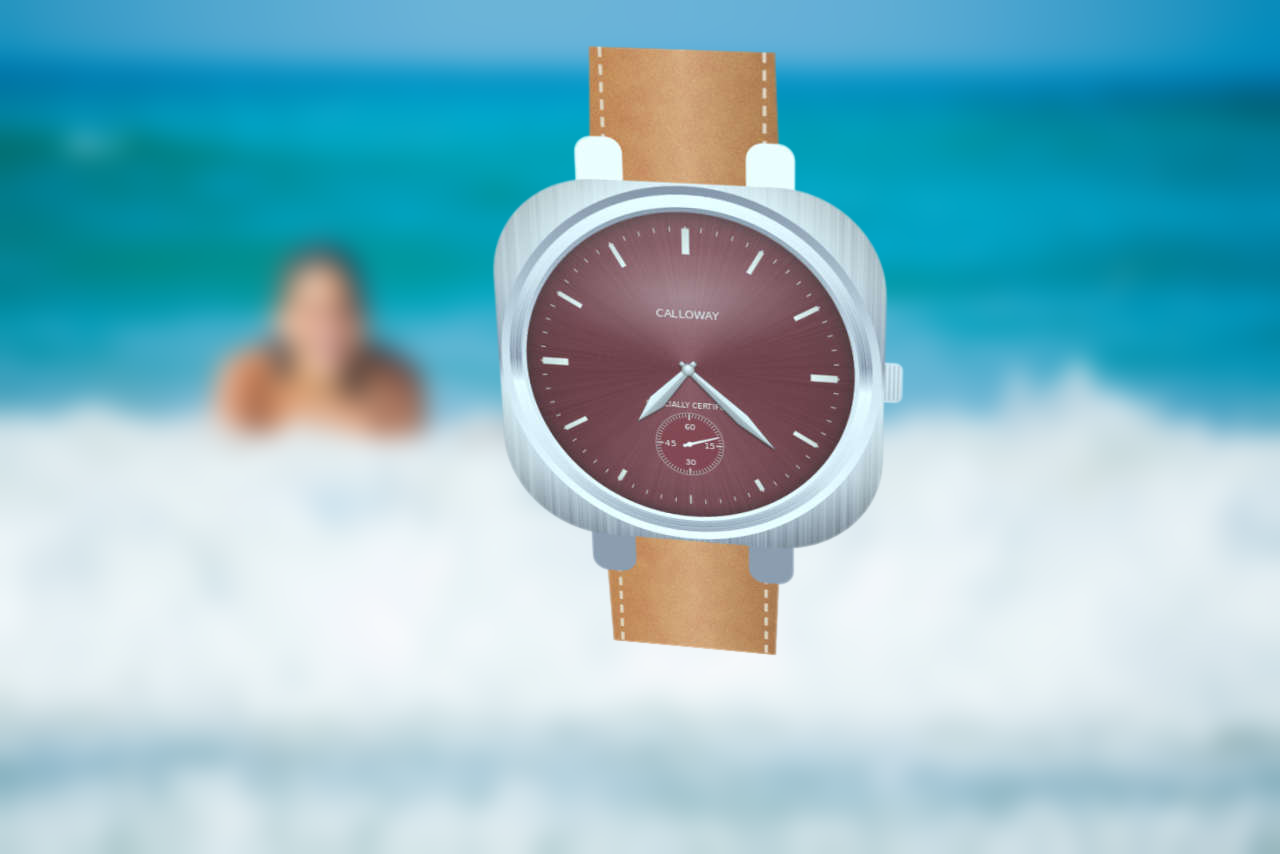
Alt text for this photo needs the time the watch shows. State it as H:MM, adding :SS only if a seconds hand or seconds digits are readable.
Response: 7:22:12
